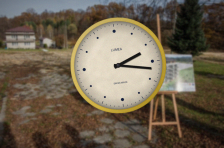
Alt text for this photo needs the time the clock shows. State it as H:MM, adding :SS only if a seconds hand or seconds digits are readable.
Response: 2:17
